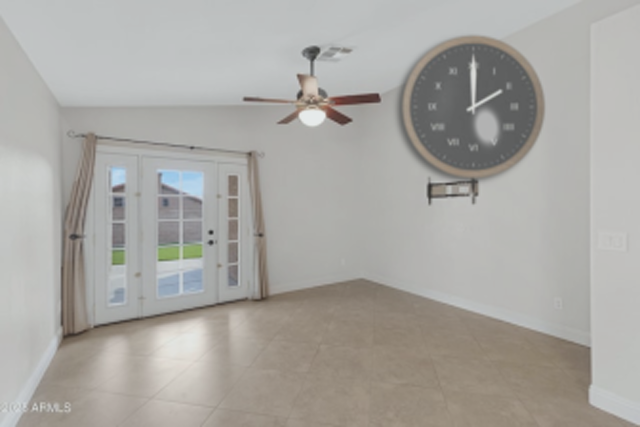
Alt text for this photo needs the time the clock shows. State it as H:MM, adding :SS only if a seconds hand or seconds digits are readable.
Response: 2:00
